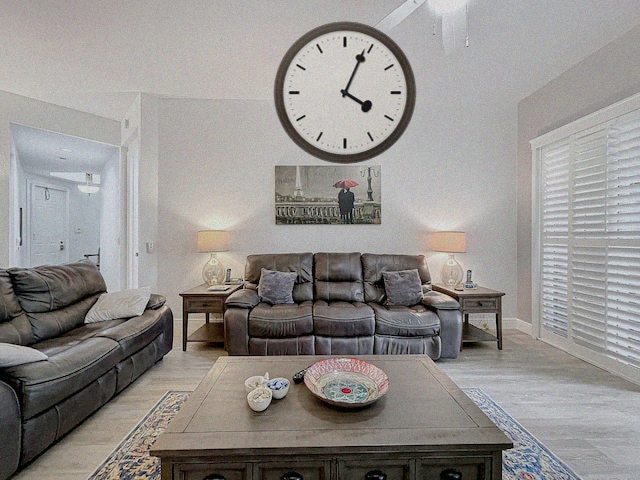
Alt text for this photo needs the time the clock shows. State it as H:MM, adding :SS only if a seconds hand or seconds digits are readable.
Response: 4:04
